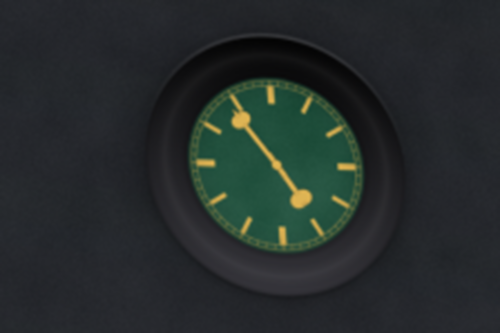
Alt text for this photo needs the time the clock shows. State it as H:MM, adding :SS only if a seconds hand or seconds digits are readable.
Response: 4:54
